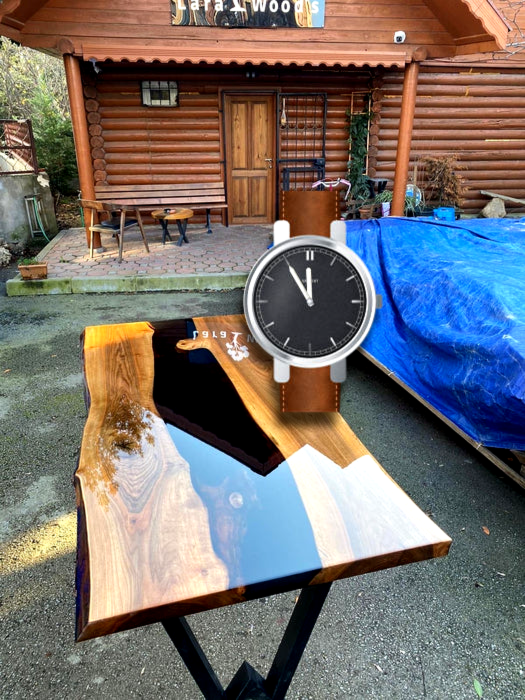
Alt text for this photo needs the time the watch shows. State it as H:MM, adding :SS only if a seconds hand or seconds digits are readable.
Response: 11:55
